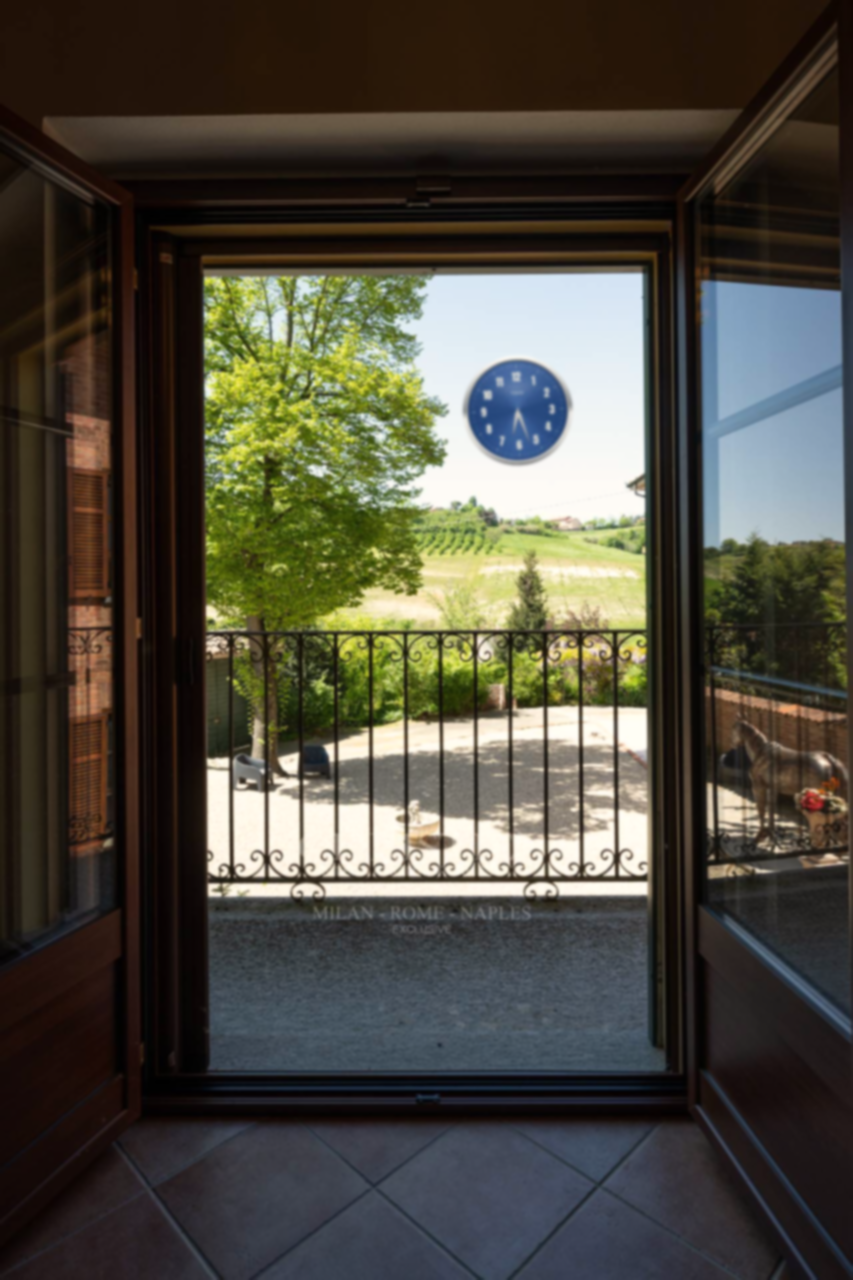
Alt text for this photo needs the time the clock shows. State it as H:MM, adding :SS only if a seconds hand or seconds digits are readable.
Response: 6:27
